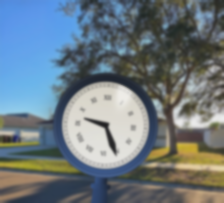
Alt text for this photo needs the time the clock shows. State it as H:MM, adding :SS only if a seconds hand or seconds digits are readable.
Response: 9:26
